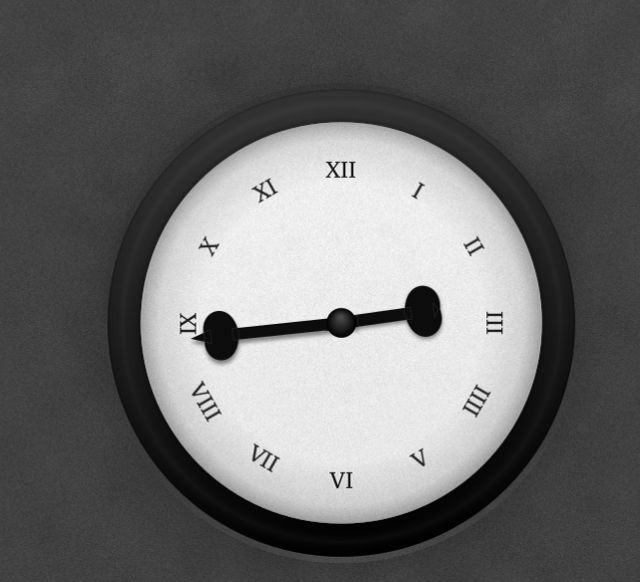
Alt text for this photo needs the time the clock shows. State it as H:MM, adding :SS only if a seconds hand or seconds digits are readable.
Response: 2:44
